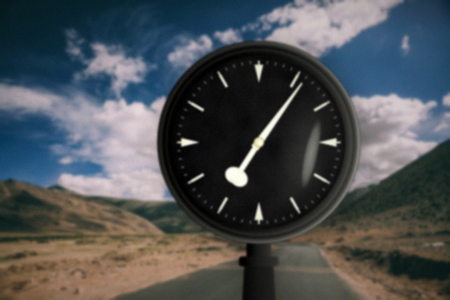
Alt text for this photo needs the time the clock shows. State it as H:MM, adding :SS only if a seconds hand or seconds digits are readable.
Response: 7:06
